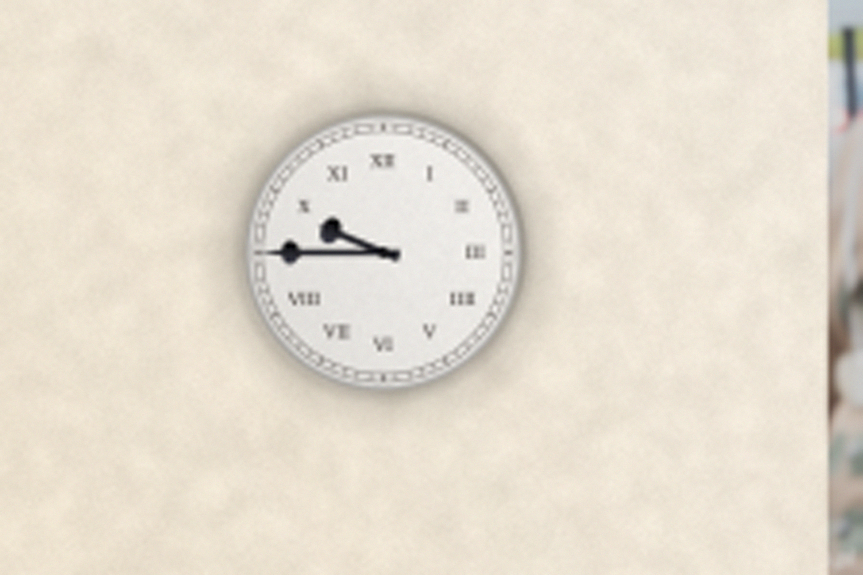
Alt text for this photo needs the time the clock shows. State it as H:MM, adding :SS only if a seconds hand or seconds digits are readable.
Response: 9:45
